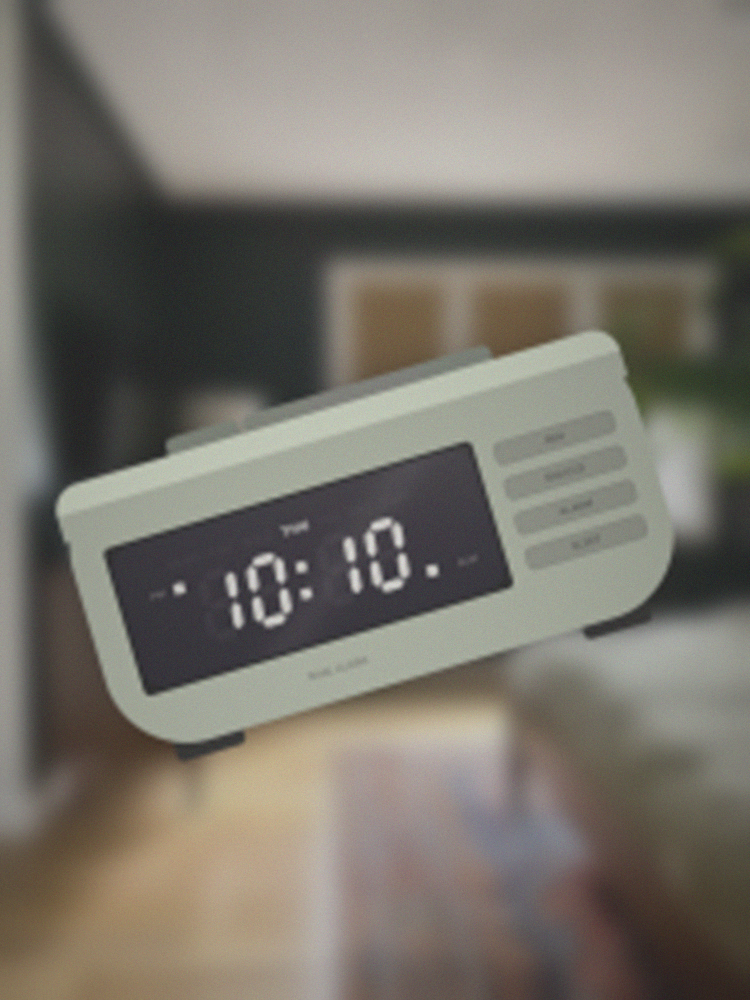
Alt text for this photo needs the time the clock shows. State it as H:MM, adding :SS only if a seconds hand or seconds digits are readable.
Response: 10:10
